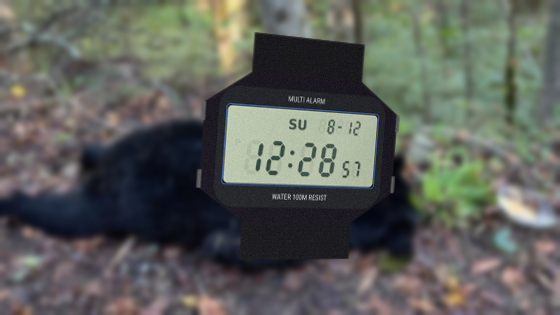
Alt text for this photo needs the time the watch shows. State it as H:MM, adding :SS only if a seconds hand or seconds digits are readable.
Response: 12:28:57
